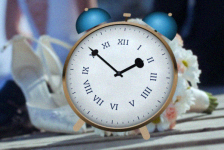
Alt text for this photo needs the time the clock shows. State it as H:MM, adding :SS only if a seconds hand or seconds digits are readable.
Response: 1:51
